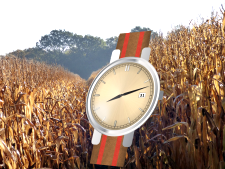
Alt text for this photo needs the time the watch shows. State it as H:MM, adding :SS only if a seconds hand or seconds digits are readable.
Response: 8:12
